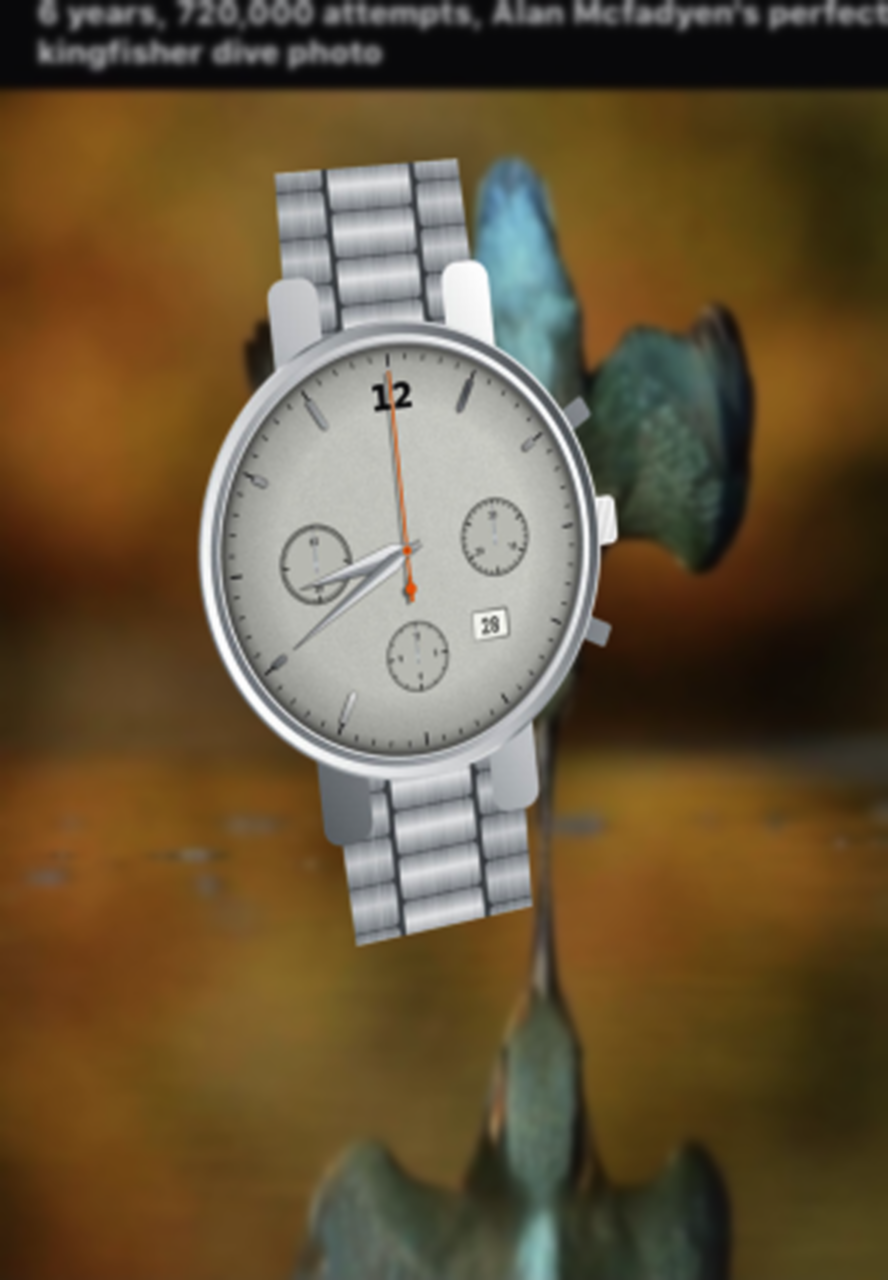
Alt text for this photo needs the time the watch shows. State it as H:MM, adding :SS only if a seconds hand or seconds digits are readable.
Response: 8:40
